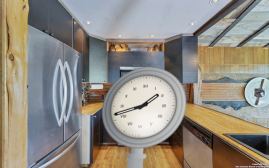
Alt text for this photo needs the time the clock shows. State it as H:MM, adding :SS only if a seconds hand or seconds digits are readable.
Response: 1:42
